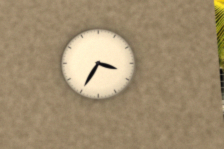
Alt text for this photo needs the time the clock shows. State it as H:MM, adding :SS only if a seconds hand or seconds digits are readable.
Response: 3:35
